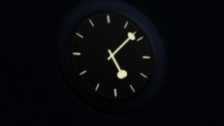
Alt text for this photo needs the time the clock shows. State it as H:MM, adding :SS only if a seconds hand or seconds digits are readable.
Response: 5:08
